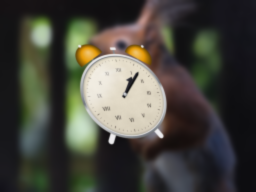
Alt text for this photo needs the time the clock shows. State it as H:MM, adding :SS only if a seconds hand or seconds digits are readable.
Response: 1:07
